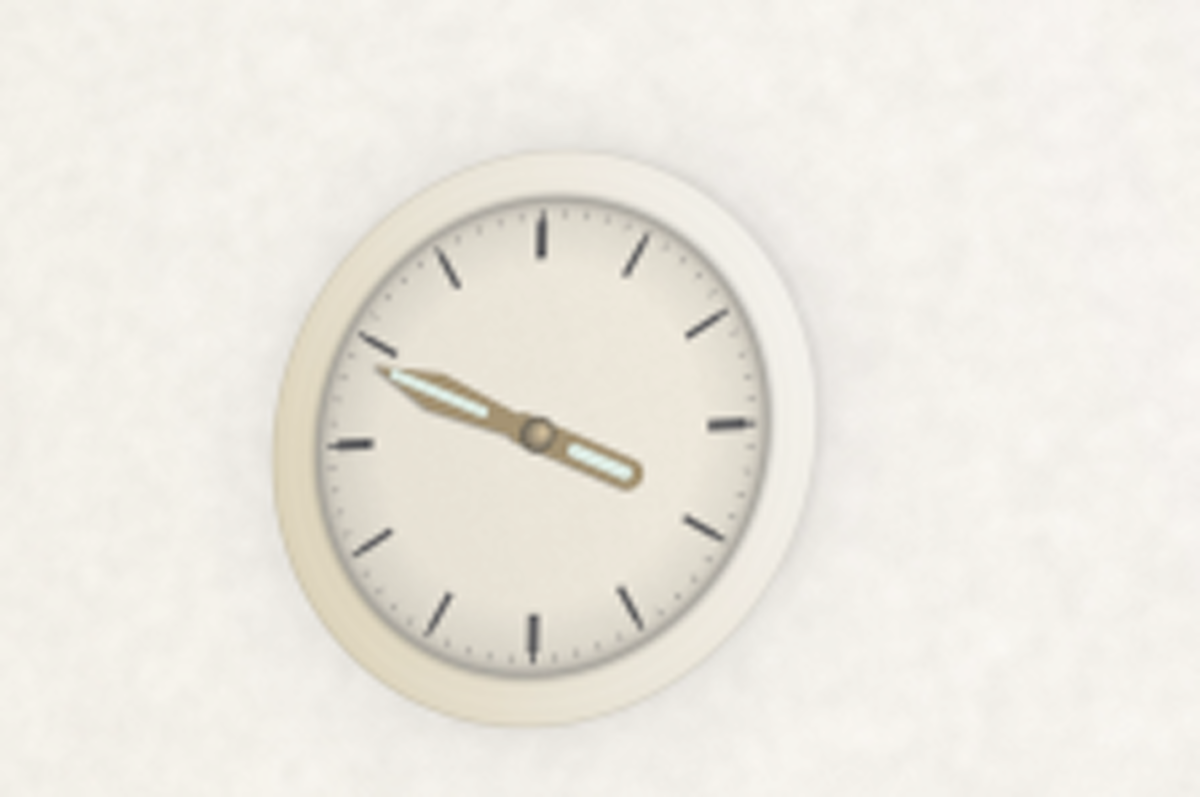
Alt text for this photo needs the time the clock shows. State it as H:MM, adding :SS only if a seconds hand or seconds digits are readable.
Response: 3:49
